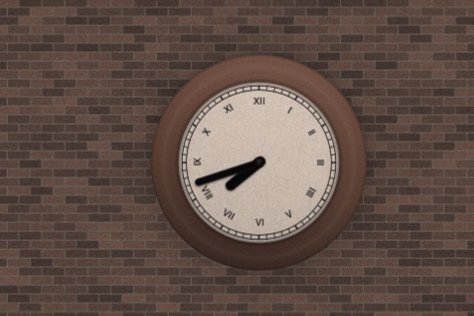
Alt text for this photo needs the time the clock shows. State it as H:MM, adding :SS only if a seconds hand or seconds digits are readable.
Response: 7:42
